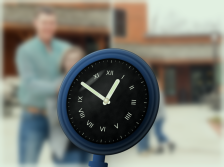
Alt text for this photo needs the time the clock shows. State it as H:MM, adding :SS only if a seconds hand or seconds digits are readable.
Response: 12:50
